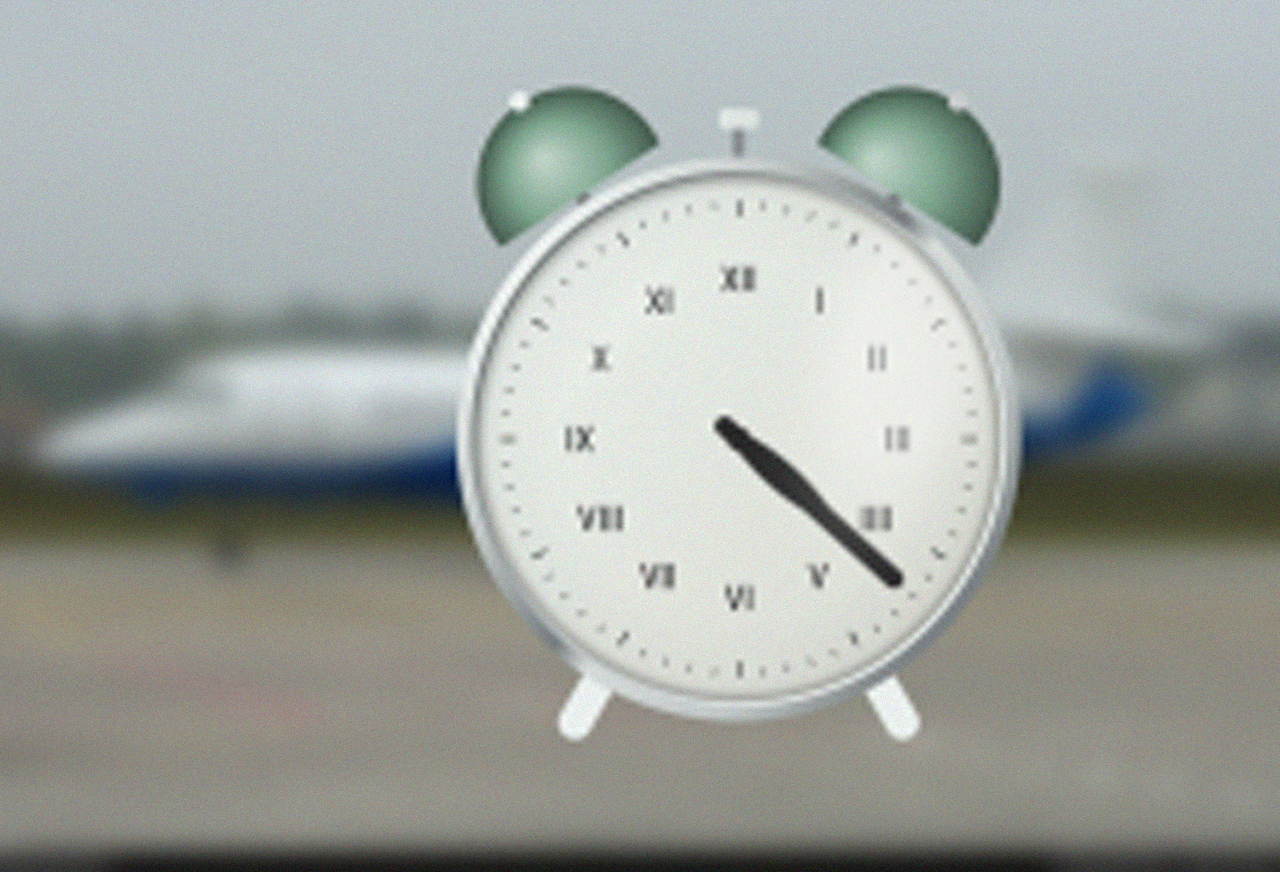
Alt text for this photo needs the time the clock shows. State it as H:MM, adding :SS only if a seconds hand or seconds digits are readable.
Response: 4:22
